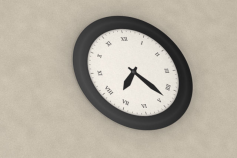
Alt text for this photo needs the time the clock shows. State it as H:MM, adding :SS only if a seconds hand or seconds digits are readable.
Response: 7:23
